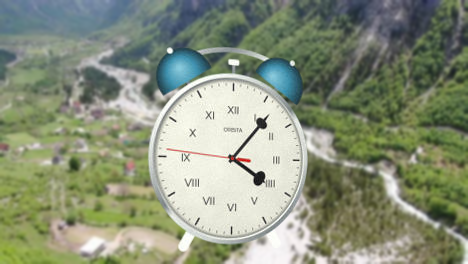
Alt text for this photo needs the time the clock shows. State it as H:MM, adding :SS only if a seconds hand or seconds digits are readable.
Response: 4:06:46
